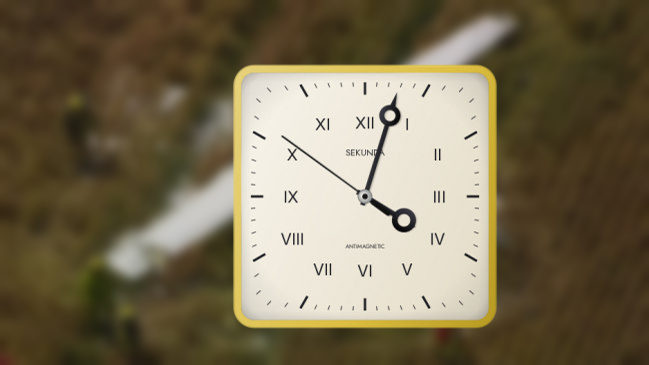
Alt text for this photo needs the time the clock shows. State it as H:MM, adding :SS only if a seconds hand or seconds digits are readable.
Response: 4:02:51
